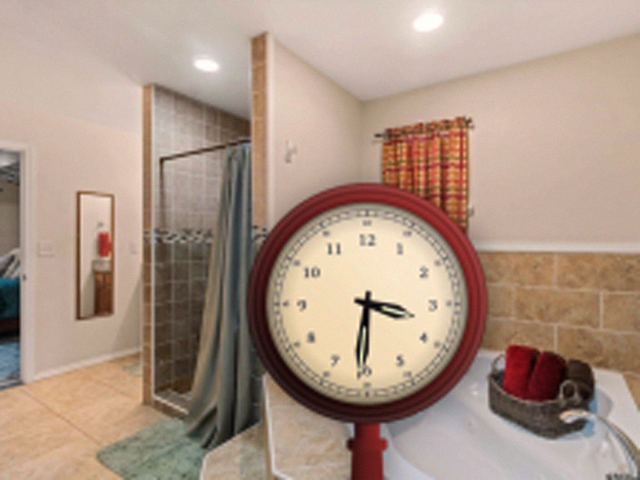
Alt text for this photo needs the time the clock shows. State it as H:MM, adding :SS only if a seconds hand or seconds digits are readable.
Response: 3:31
